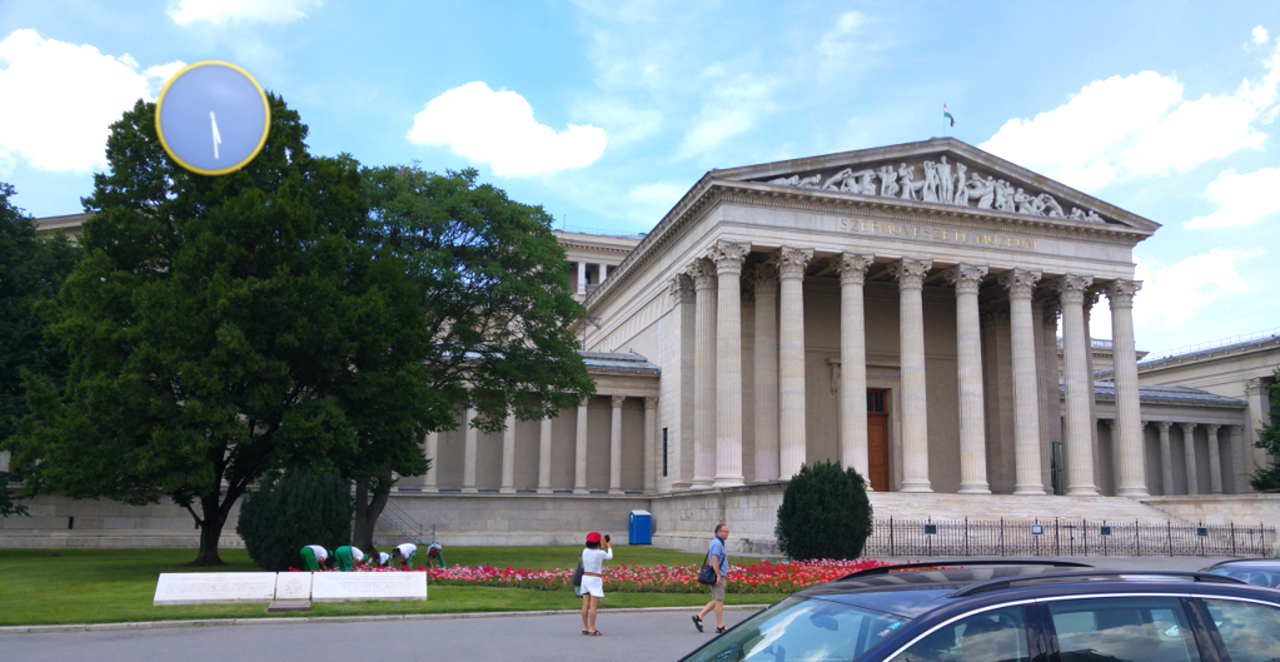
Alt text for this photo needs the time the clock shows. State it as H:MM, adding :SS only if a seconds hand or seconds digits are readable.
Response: 5:29
